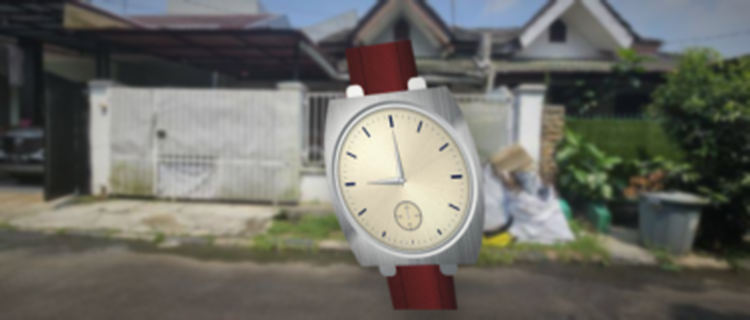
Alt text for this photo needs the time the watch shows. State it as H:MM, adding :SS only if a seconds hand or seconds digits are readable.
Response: 9:00
